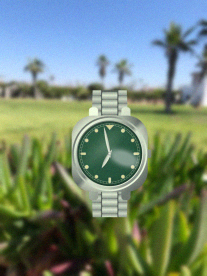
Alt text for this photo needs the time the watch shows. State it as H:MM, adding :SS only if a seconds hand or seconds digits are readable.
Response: 6:58
